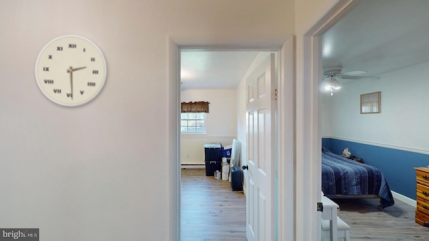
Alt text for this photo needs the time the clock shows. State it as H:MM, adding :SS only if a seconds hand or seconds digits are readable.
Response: 2:29
